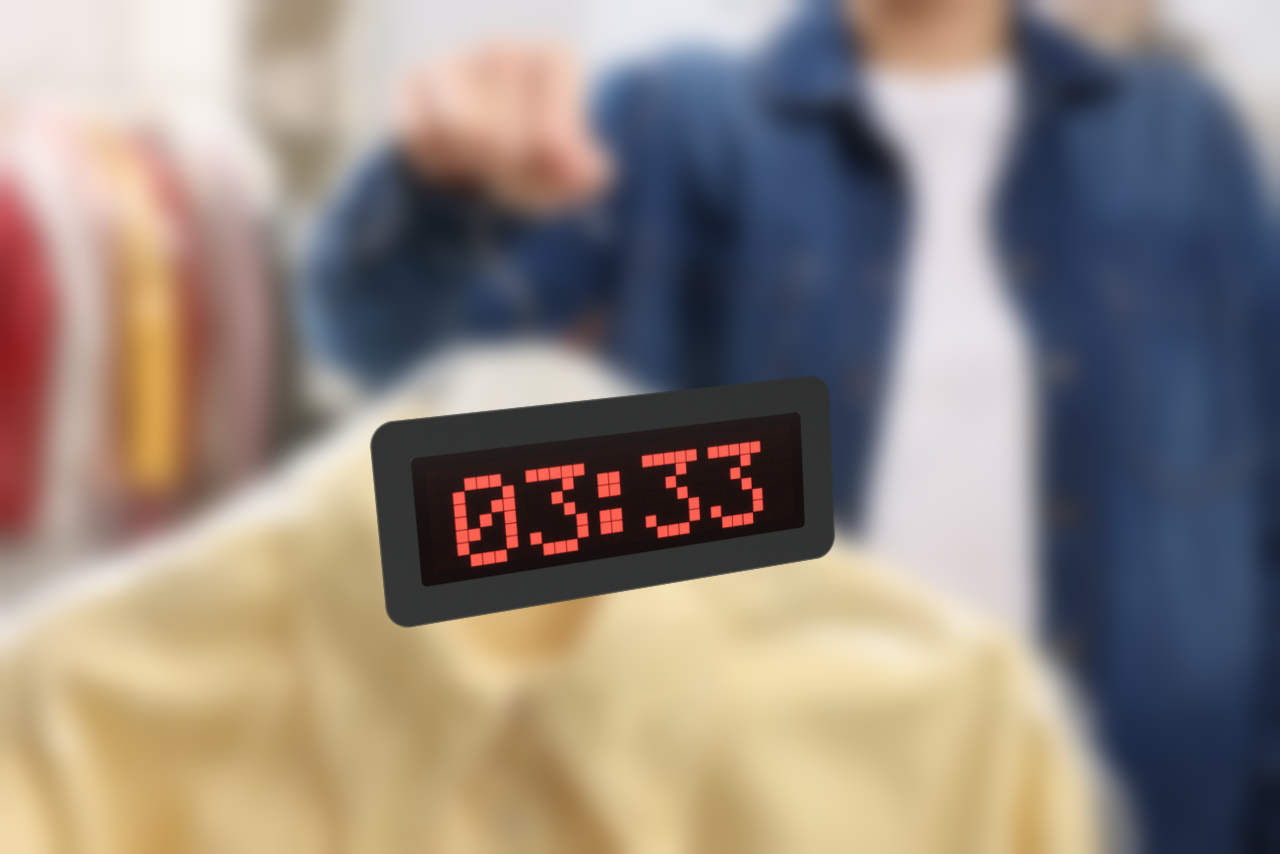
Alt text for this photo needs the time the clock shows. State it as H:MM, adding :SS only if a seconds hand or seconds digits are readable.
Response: 3:33
